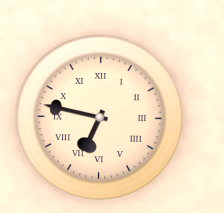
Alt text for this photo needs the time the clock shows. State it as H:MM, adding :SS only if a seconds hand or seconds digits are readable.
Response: 6:47
